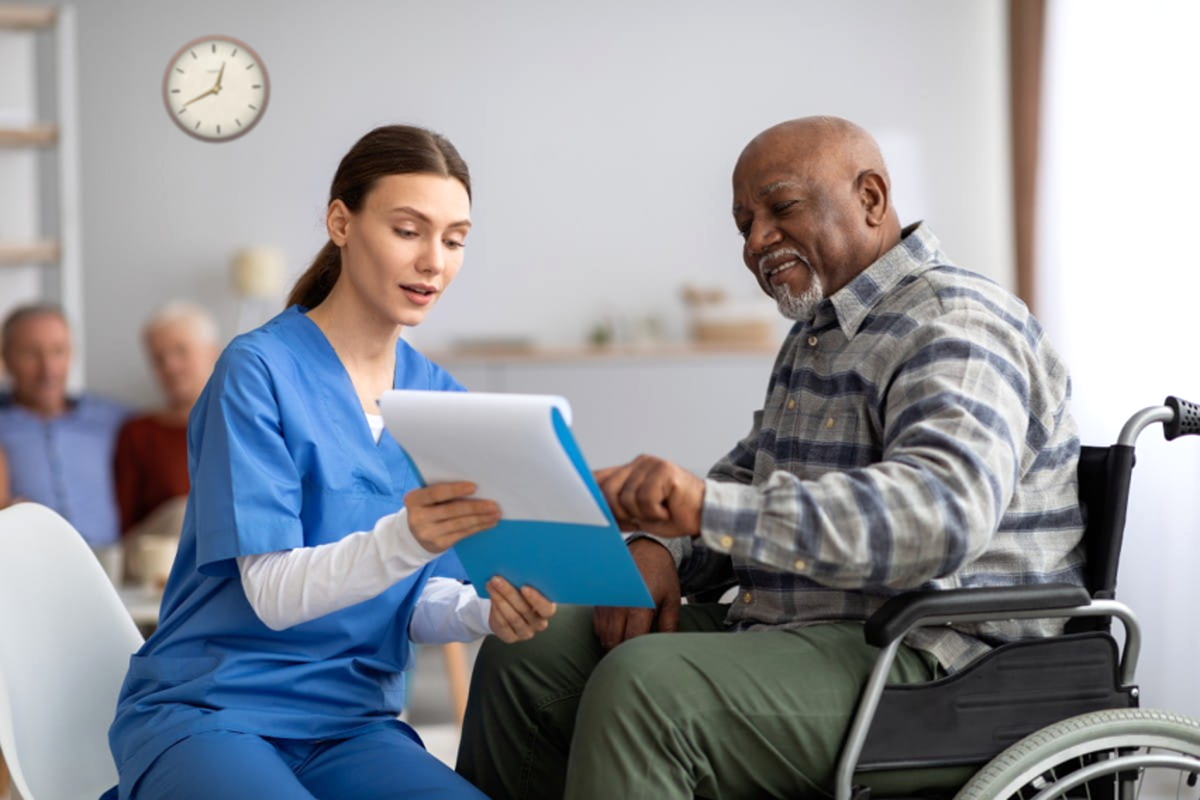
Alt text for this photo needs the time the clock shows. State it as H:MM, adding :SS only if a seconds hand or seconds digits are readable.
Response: 12:41
